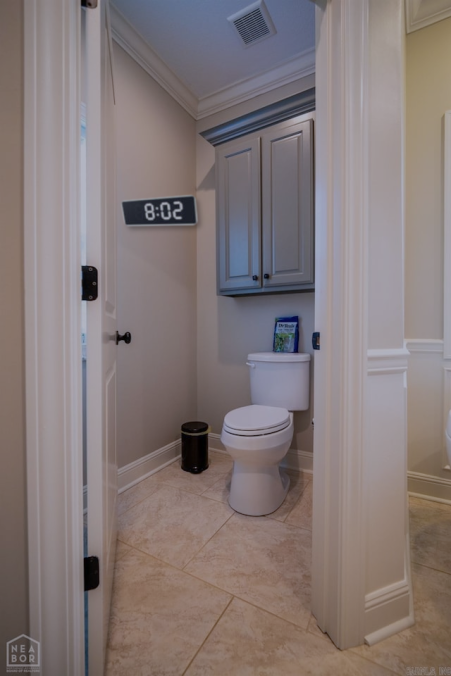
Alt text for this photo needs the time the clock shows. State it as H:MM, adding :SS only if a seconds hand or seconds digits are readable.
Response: 8:02
